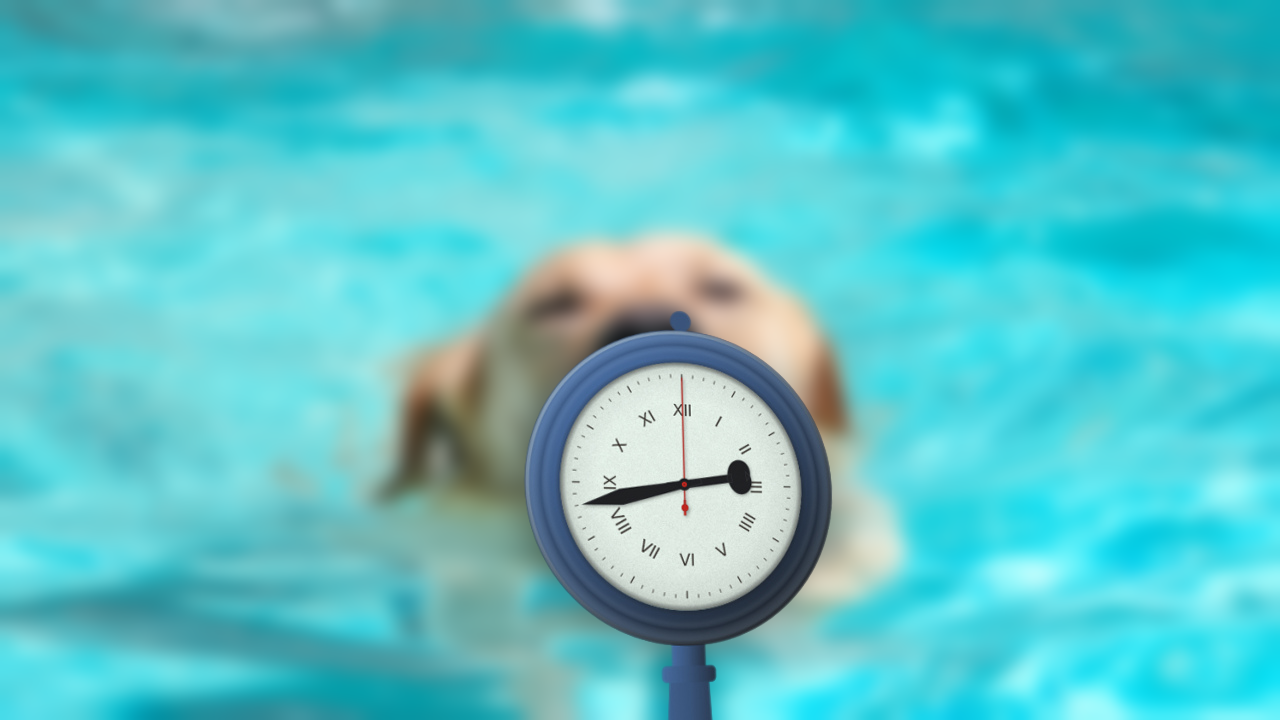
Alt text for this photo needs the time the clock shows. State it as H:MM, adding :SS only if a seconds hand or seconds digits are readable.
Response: 2:43:00
